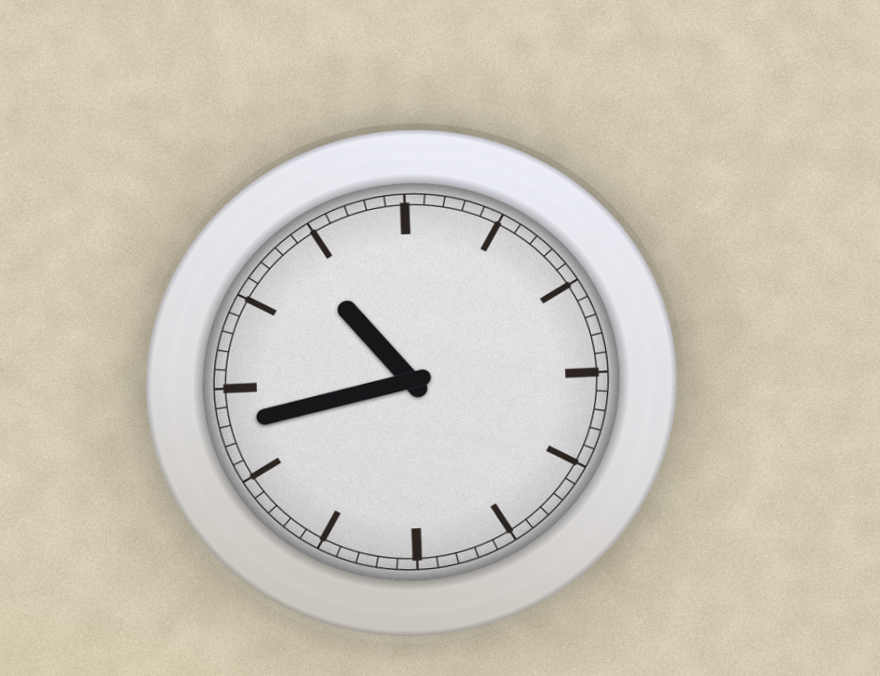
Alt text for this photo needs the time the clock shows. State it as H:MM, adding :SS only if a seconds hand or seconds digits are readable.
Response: 10:43
